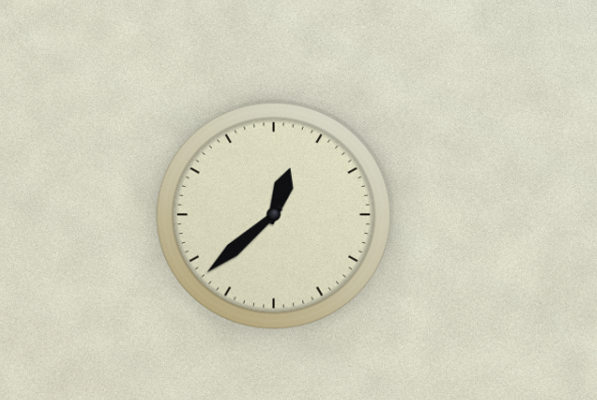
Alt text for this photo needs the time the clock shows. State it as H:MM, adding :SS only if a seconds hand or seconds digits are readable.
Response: 12:38
